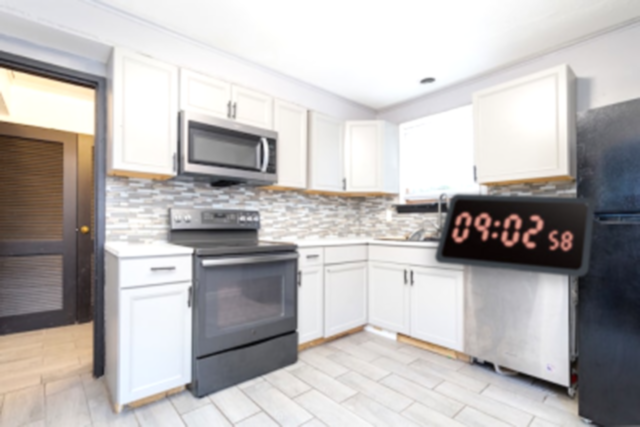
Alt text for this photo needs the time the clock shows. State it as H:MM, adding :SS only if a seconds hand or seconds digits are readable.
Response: 9:02:58
